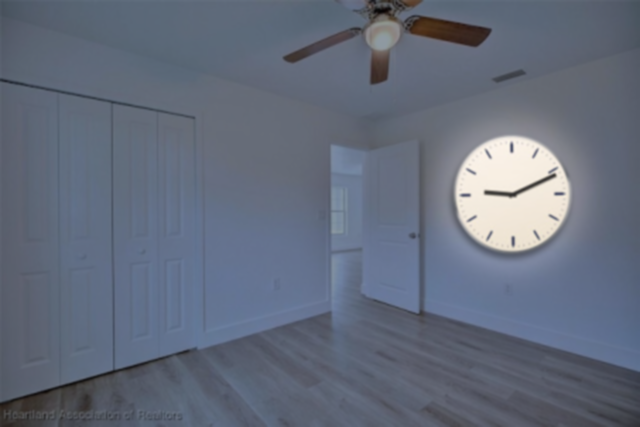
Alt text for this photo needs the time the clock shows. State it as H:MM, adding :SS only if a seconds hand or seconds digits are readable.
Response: 9:11
